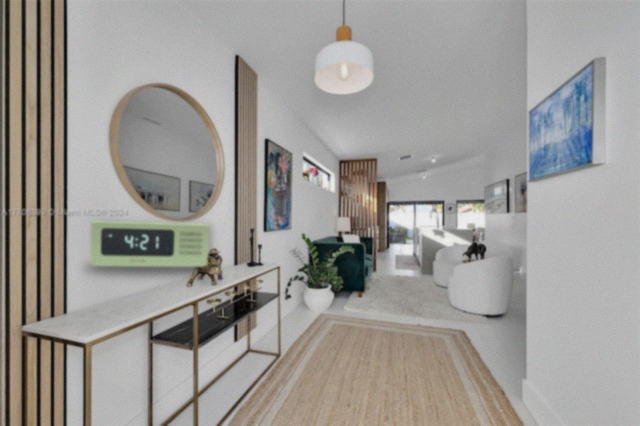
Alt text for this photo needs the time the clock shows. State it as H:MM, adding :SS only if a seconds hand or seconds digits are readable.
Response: 4:21
